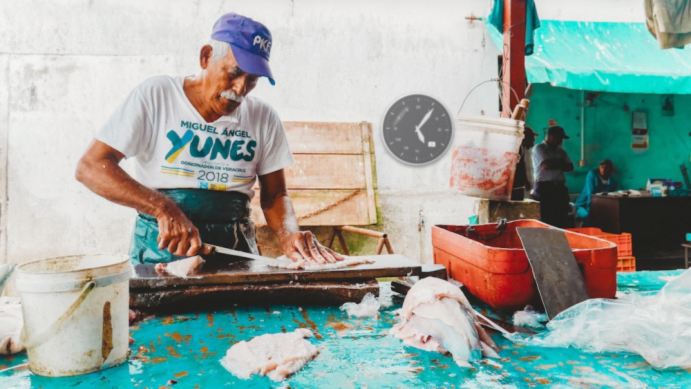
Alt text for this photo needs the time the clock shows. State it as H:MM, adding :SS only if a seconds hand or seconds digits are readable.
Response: 5:06
